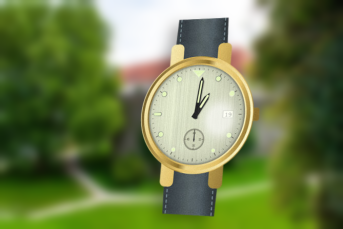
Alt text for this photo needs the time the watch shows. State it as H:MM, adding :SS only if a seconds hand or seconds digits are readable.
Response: 1:01
